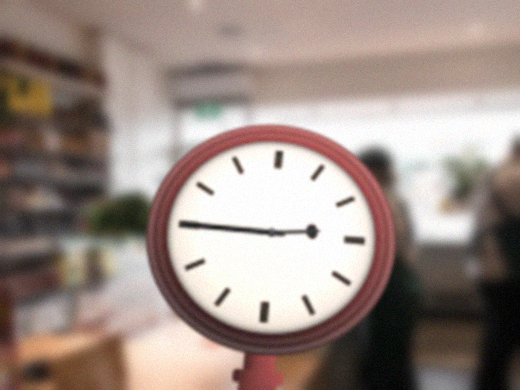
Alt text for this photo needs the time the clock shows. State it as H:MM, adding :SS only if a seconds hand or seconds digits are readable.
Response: 2:45
